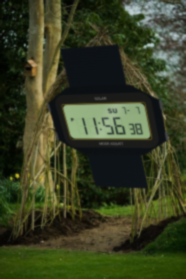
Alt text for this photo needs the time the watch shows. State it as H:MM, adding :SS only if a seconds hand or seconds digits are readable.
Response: 11:56:38
